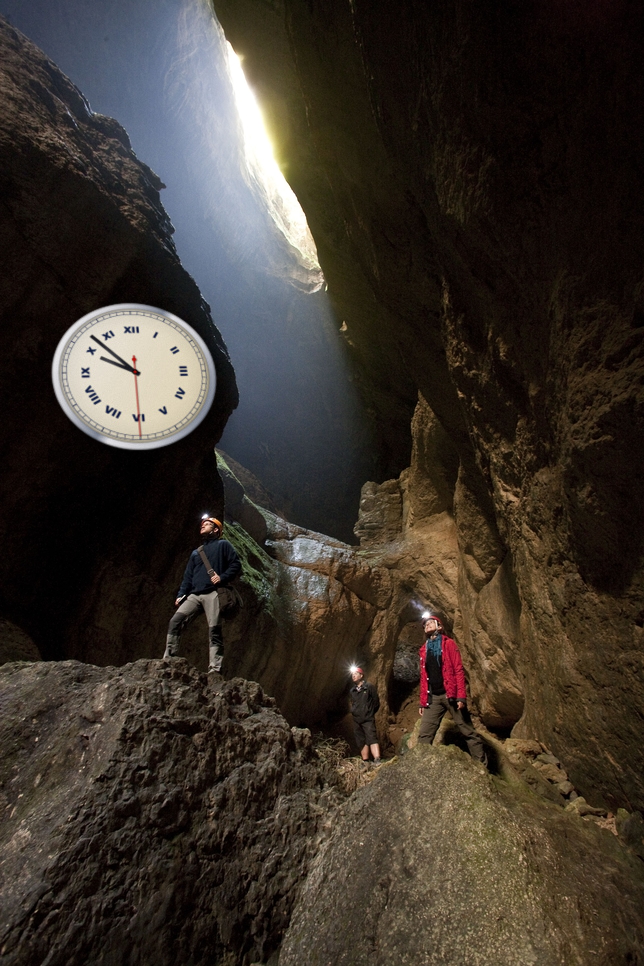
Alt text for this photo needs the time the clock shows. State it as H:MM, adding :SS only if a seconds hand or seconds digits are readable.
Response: 9:52:30
